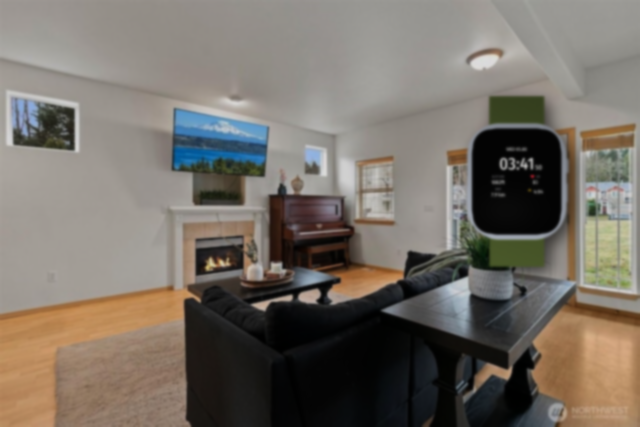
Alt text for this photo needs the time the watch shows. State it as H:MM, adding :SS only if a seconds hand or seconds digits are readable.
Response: 3:41
